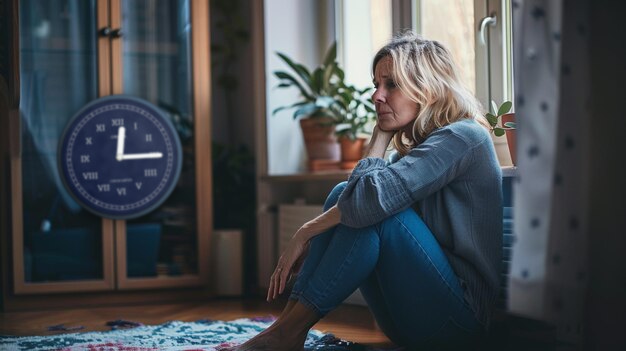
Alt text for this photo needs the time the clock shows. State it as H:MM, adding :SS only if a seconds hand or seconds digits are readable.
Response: 12:15
